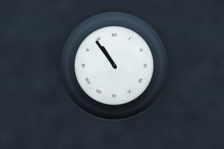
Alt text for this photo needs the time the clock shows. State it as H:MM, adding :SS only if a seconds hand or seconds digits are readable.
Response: 10:54
